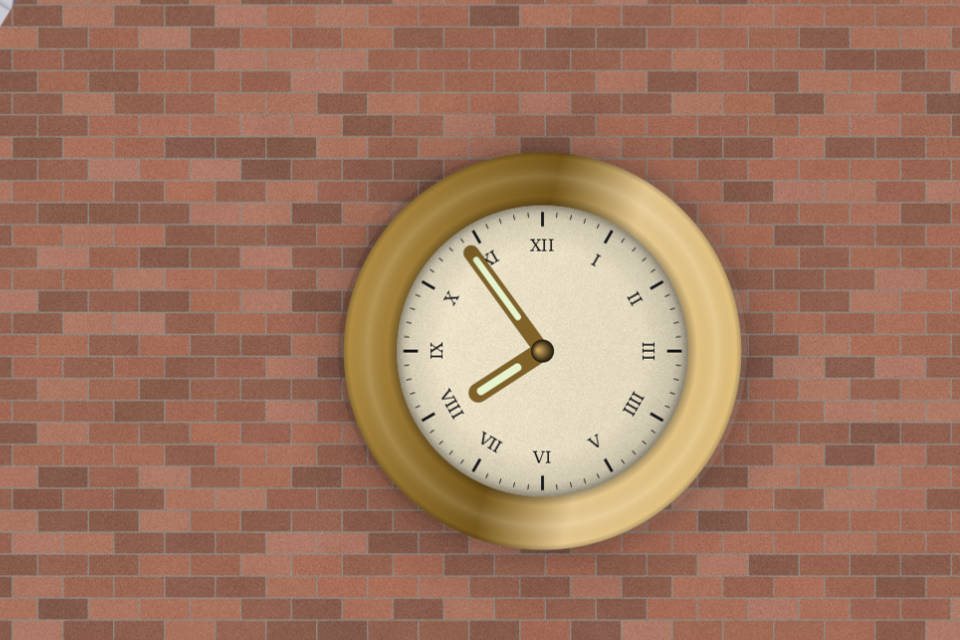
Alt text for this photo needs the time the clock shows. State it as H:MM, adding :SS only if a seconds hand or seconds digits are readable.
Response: 7:54
